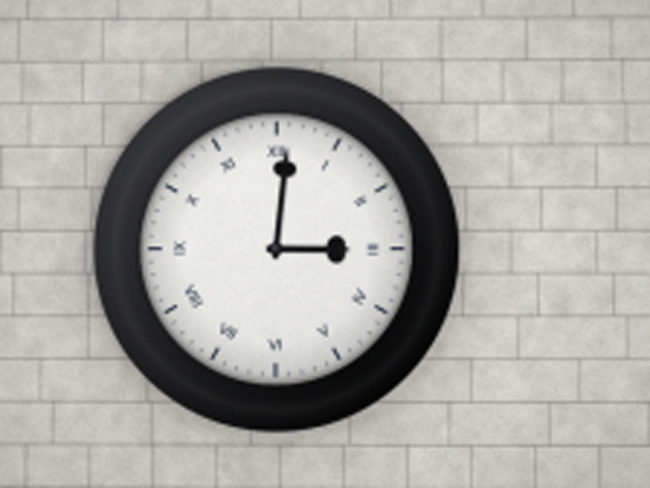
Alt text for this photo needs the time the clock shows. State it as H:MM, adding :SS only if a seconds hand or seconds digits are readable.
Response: 3:01
